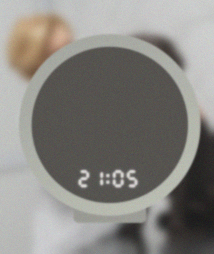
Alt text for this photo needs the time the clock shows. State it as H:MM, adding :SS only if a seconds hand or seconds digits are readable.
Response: 21:05
